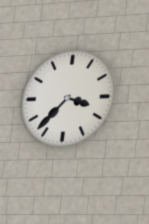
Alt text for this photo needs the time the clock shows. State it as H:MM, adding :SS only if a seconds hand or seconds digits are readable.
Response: 3:37
